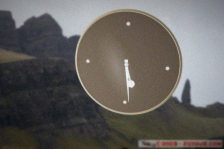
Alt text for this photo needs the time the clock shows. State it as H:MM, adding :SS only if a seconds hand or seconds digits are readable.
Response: 5:29
